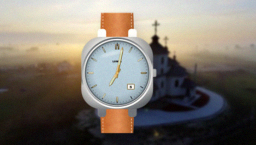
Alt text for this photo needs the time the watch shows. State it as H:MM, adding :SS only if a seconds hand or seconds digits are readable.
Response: 7:02
